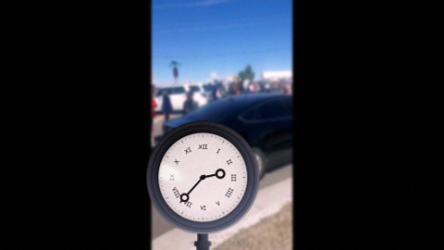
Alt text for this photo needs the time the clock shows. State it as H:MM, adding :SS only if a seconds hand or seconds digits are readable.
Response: 2:37
